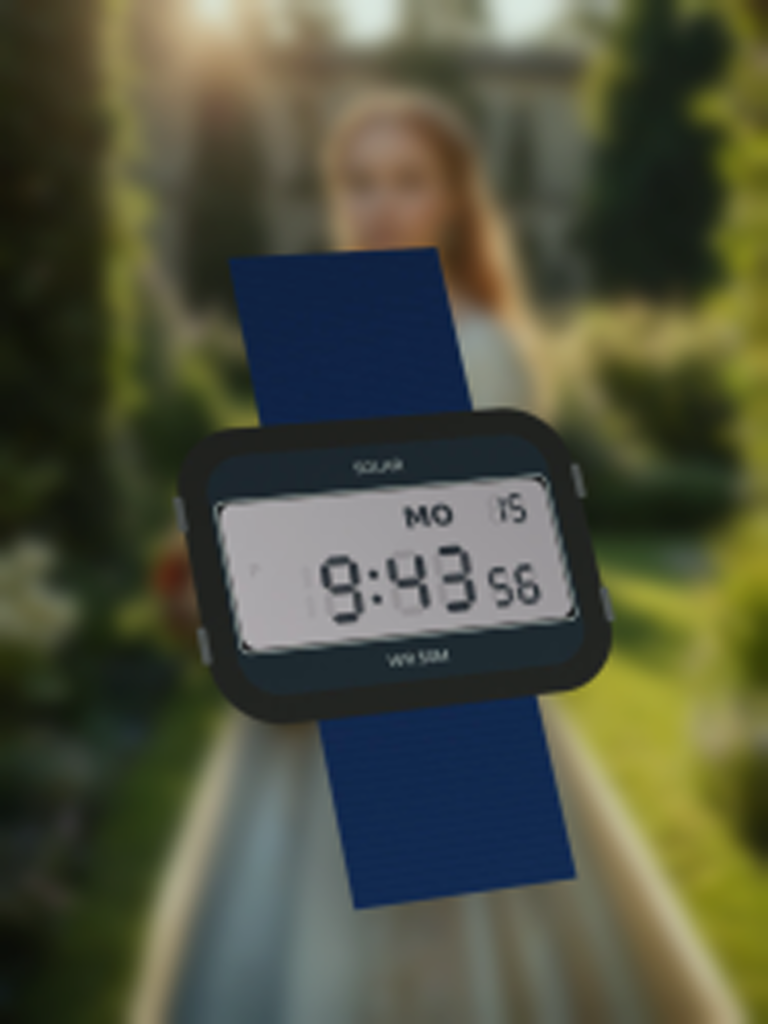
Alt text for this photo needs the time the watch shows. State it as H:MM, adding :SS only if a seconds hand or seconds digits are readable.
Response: 9:43:56
